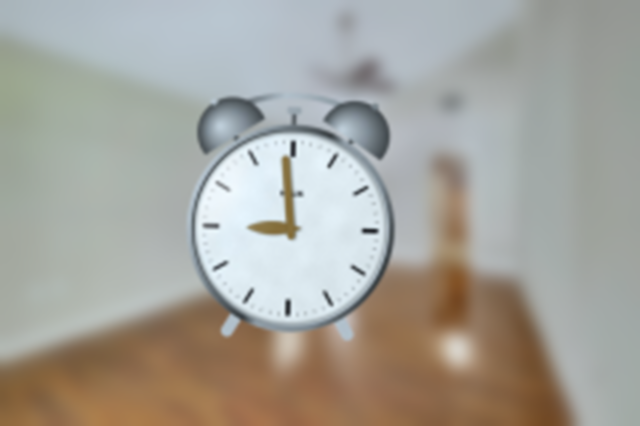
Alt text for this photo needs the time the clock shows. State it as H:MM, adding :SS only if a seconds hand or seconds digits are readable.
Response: 8:59
